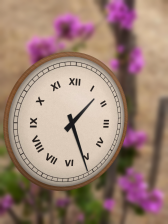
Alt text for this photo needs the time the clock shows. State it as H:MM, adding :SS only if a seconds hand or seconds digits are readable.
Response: 1:26
